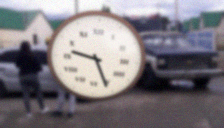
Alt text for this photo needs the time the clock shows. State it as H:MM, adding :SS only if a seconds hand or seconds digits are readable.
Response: 9:26
